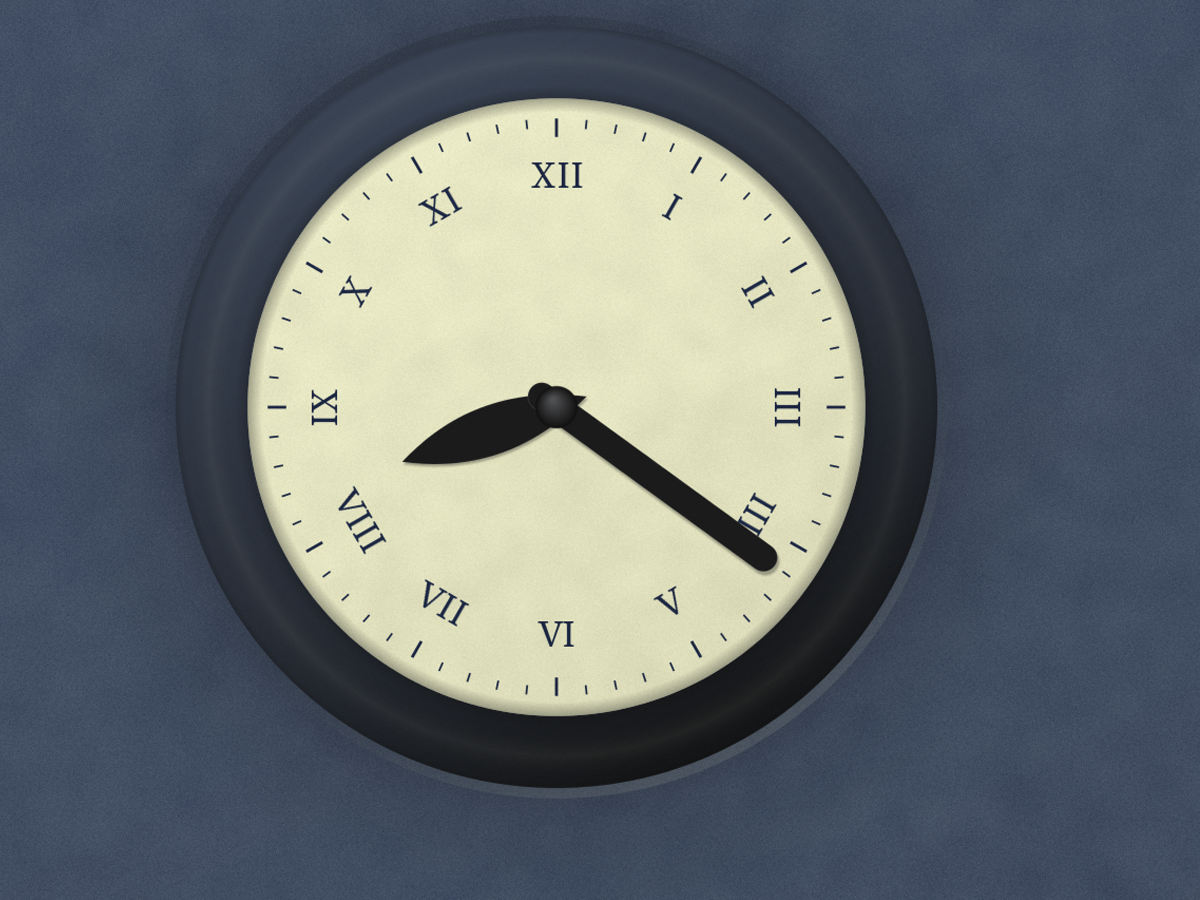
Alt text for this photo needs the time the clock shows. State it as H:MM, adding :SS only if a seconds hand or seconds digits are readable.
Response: 8:21
